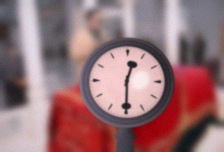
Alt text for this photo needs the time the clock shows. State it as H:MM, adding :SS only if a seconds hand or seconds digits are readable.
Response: 12:30
